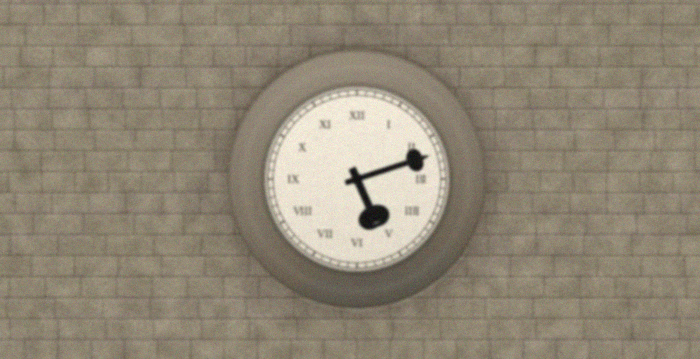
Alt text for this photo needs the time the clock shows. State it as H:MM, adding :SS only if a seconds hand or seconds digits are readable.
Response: 5:12
